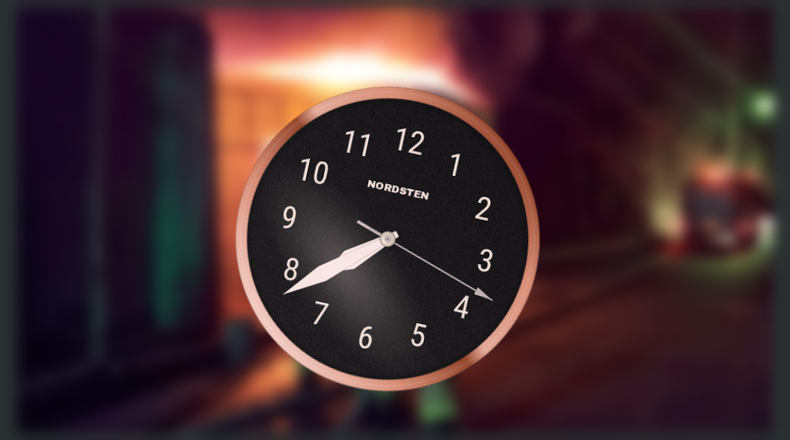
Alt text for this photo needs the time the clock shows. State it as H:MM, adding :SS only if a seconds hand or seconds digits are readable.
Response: 7:38:18
